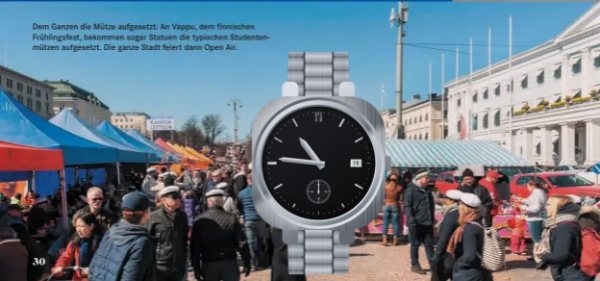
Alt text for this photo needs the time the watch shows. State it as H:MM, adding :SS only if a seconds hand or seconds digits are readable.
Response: 10:46
